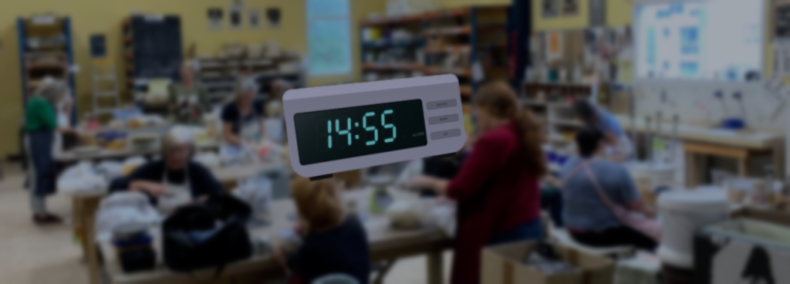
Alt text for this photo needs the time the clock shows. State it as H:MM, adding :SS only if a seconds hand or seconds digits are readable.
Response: 14:55
